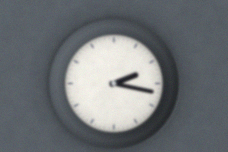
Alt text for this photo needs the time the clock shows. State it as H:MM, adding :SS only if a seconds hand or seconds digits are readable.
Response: 2:17
